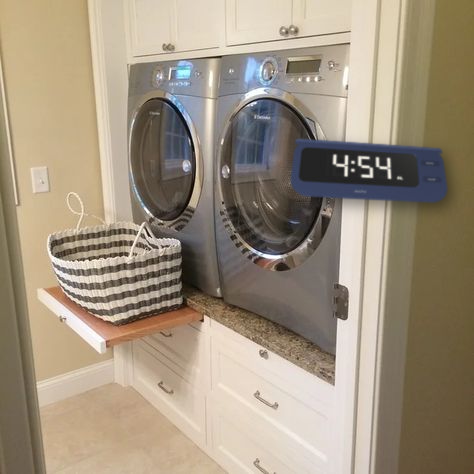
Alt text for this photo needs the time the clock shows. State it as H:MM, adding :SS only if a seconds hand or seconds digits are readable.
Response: 4:54
